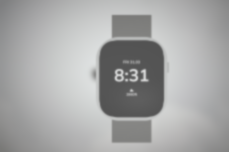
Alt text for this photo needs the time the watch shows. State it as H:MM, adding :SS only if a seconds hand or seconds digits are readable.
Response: 8:31
